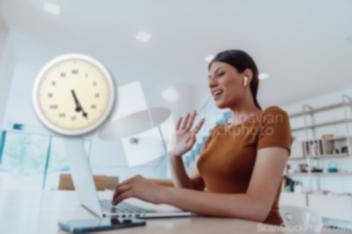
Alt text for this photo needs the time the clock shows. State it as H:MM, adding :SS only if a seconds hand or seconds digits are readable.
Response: 5:25
